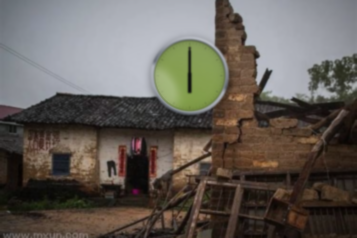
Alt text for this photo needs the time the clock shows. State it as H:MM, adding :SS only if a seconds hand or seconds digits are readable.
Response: 6:00
